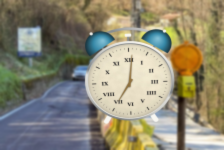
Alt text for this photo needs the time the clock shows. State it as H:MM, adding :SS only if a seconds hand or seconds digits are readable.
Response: 7:01
